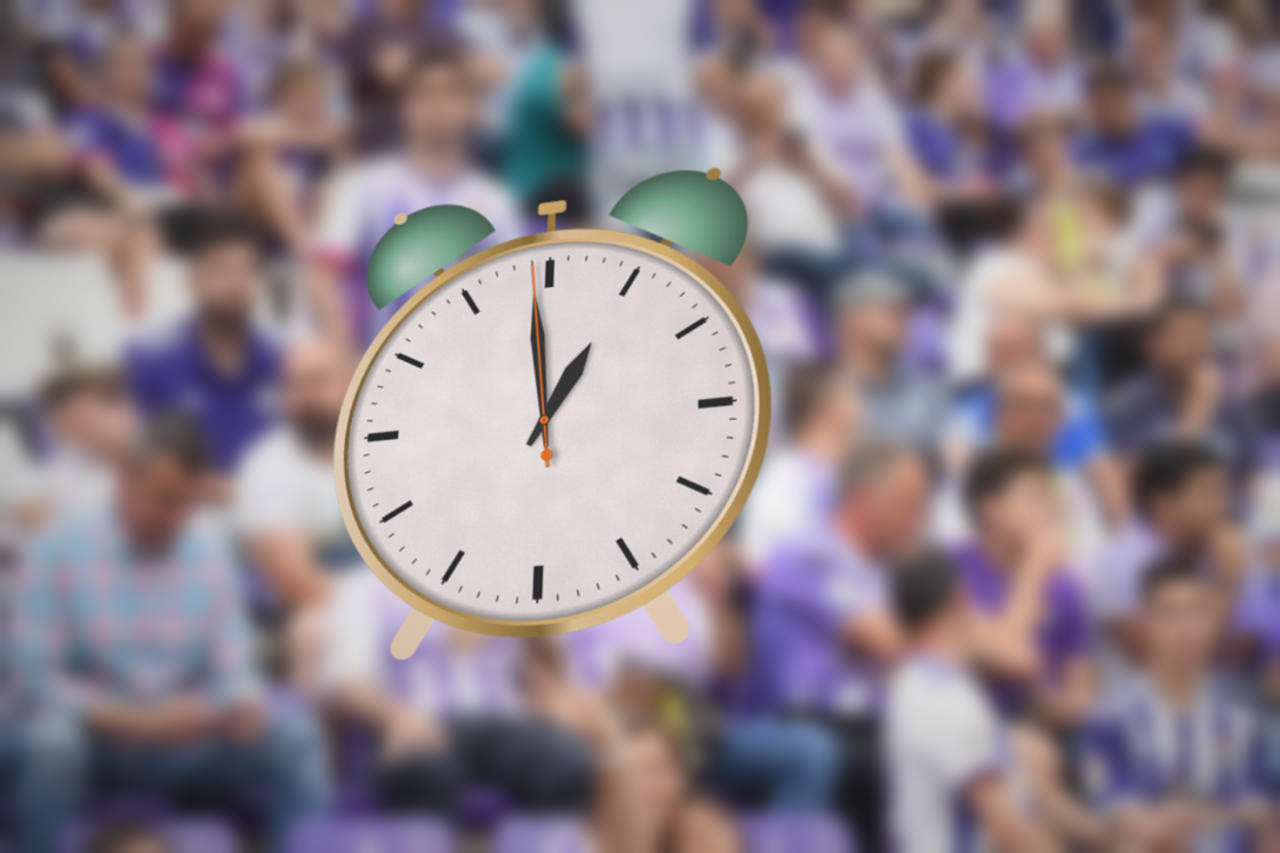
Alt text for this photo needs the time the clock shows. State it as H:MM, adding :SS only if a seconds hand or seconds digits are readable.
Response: 12:58:59
